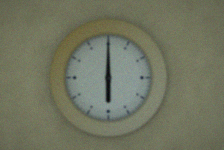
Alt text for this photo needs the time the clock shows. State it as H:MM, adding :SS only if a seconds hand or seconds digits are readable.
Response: 6:00
